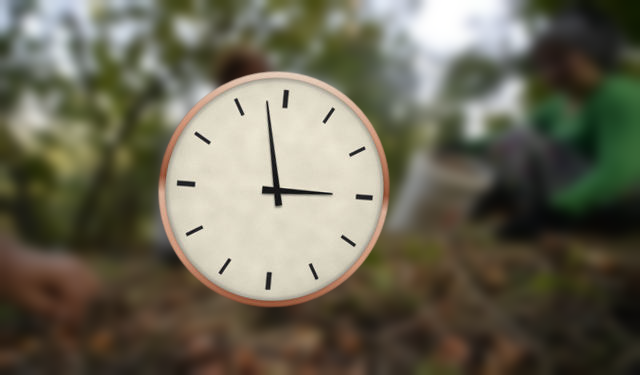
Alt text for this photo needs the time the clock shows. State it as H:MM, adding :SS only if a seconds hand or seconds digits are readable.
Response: 2:58
